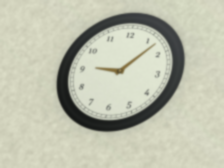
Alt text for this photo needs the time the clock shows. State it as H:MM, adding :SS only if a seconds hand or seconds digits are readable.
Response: 9:07
